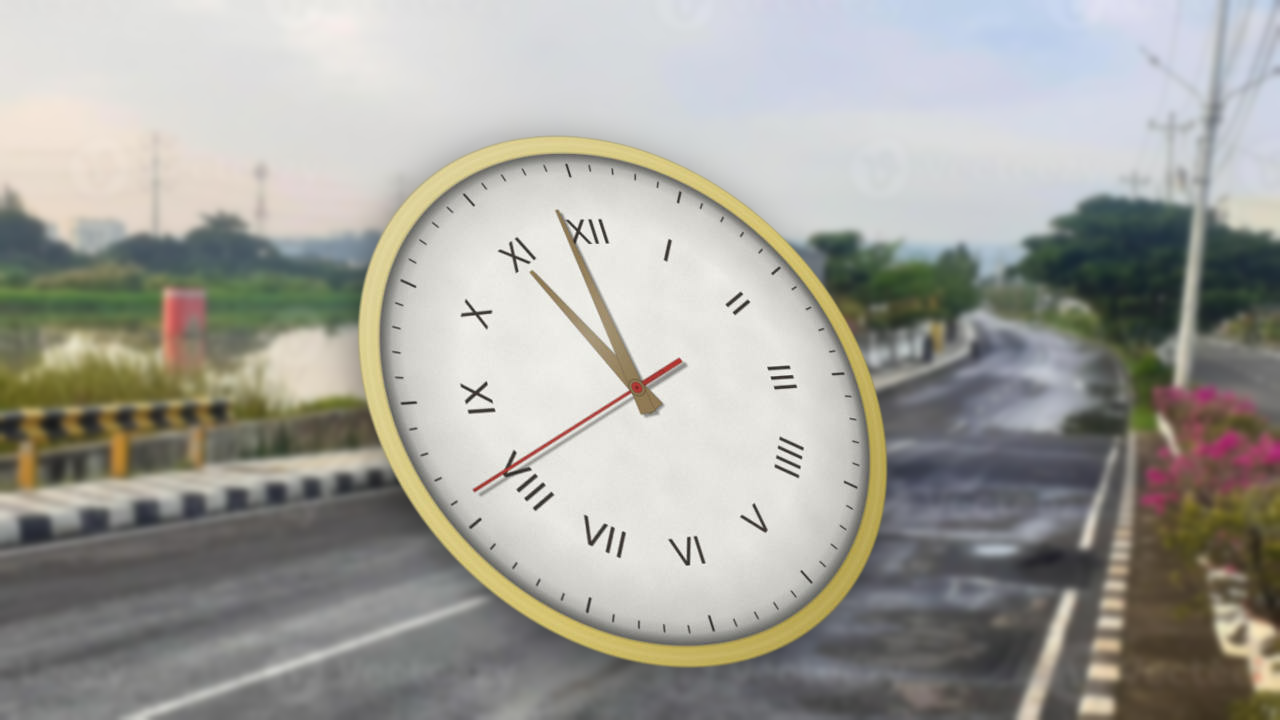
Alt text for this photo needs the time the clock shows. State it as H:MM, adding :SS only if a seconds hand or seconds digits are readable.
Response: 10:58:41
